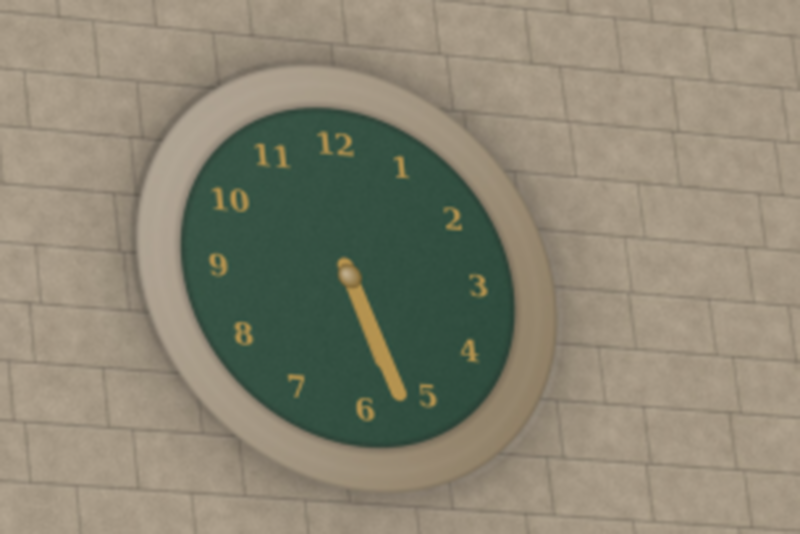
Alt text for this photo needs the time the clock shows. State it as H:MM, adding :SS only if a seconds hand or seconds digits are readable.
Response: 5:27
